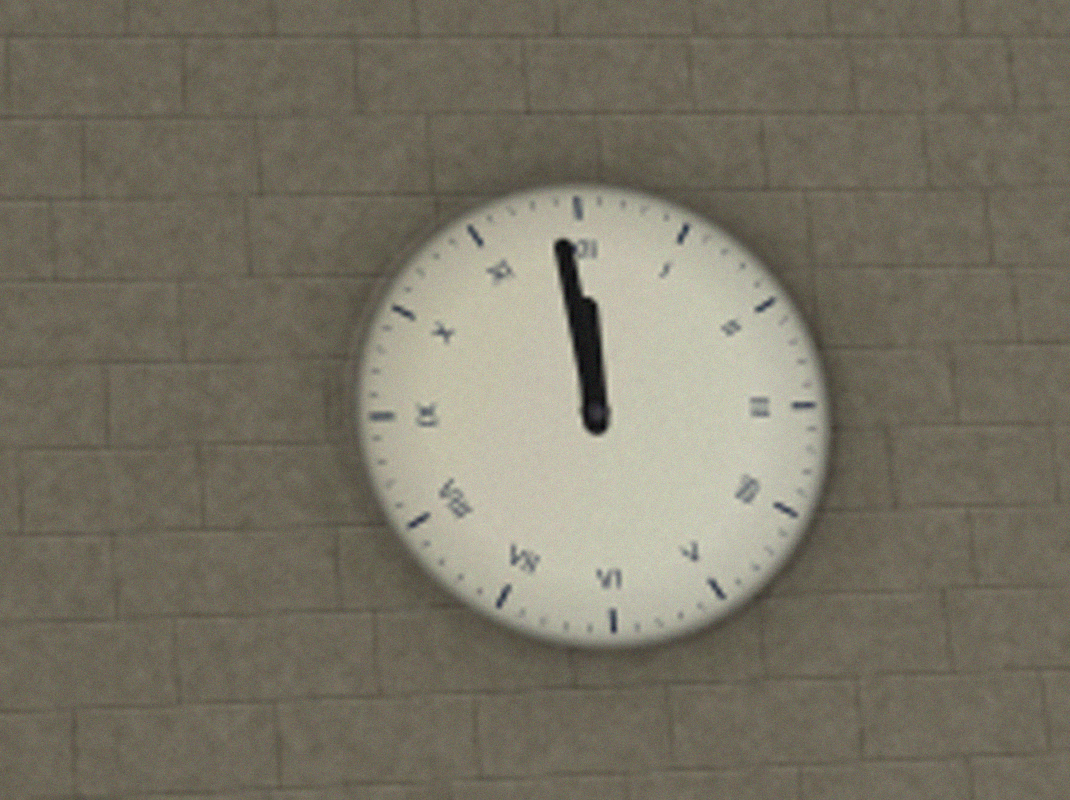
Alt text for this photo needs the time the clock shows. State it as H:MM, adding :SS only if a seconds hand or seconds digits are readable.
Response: 11:59
